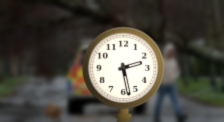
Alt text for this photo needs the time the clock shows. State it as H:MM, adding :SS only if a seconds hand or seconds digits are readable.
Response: 2:28
